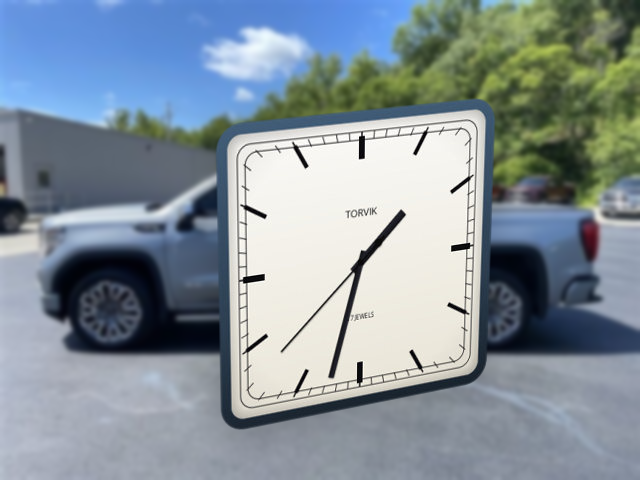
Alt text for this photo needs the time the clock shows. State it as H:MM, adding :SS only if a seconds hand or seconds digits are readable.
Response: 1:32:38
